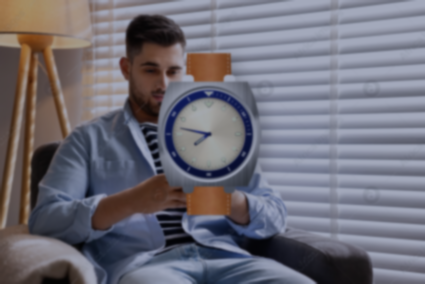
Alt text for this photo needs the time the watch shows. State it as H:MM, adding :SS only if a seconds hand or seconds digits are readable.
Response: 7:47
